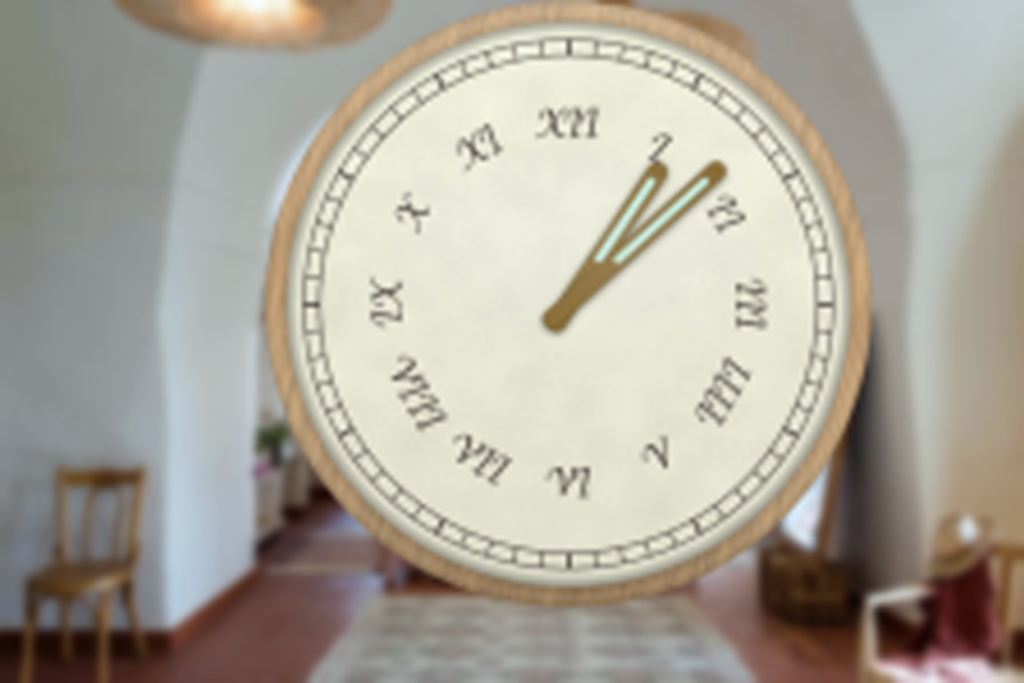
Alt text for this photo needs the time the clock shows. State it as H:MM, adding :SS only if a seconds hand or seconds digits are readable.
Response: 1:08
